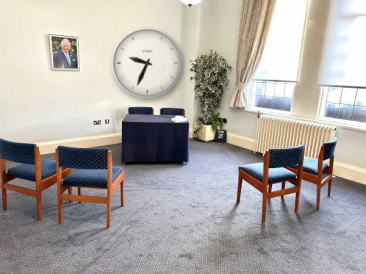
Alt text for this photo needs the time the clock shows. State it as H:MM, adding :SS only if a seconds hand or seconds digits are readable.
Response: 9:34
